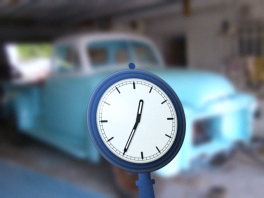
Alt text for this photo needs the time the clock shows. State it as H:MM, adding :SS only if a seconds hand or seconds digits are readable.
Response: 12:35
